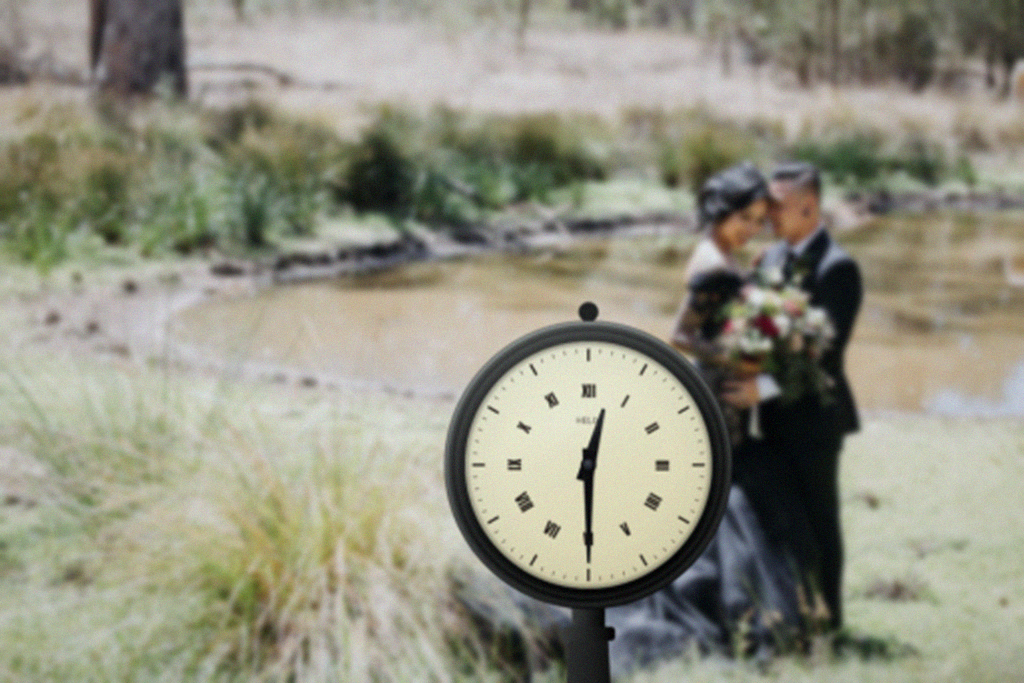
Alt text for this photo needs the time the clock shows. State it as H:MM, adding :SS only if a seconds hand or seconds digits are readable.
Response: 12:30
